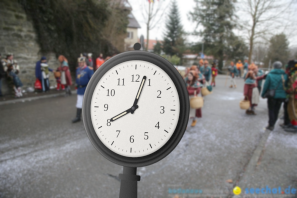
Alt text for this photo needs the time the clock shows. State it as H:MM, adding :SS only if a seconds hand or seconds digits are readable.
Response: 8:03
